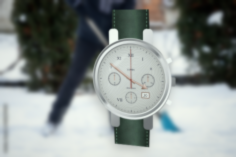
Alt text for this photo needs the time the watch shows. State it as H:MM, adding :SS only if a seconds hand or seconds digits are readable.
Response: 3:51
